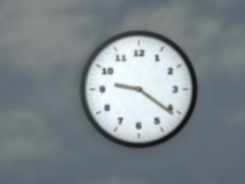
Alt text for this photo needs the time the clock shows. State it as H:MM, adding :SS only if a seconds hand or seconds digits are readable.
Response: 9:21
